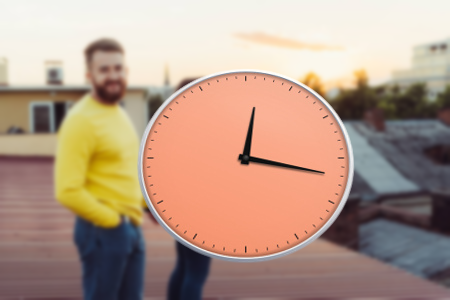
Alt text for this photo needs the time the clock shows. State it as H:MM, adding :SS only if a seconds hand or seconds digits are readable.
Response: 12:17
